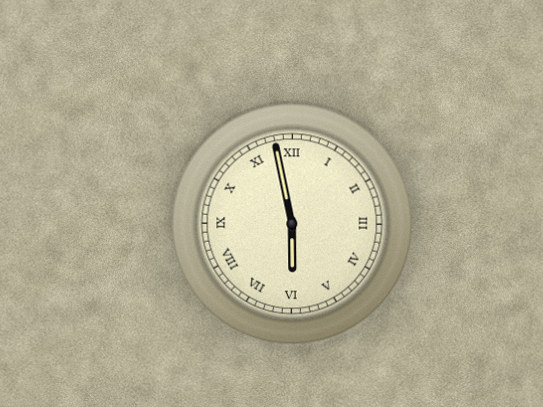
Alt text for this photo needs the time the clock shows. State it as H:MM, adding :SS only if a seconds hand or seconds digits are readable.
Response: 5:58
